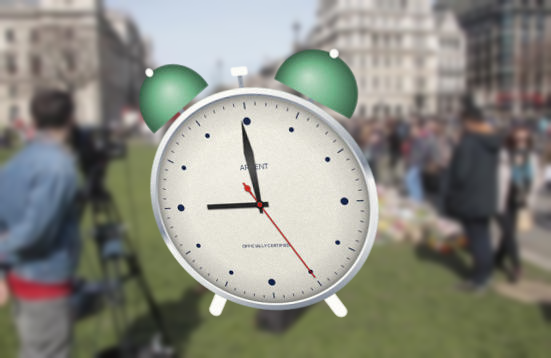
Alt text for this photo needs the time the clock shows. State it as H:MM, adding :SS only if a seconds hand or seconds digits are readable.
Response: 8:59:25
